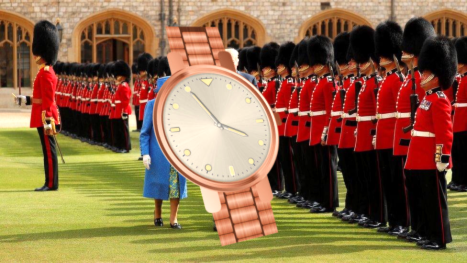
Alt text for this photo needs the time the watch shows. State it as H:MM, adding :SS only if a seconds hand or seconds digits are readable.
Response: 3:55
